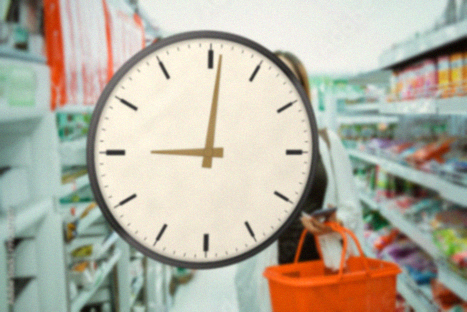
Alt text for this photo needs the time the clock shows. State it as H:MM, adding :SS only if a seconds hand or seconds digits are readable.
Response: 9:01
